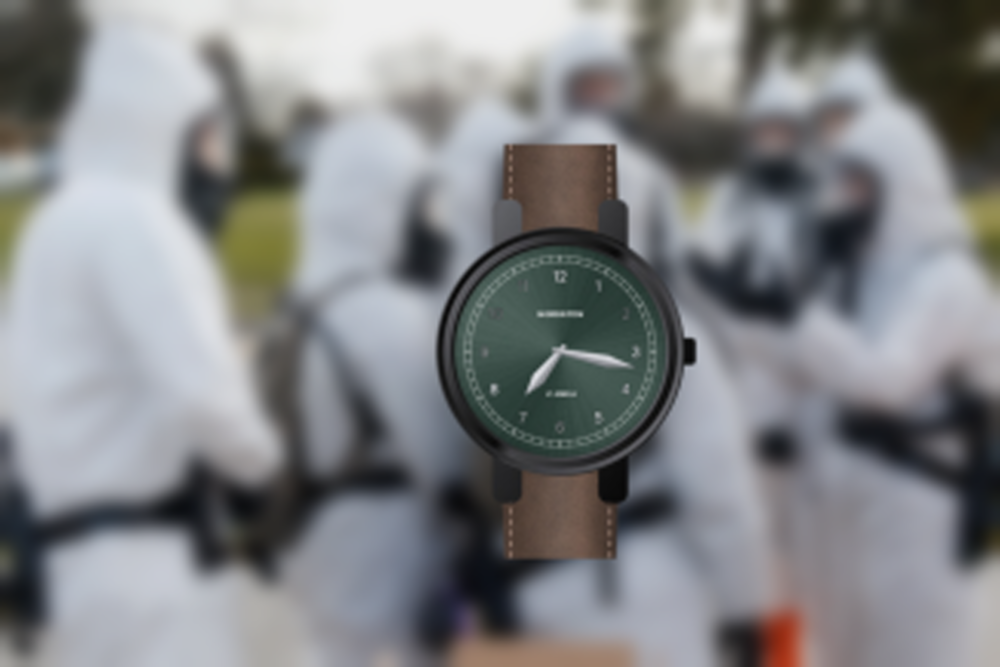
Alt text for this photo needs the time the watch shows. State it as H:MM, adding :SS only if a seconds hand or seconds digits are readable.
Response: 7:17
